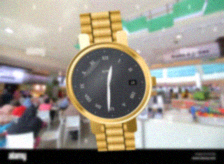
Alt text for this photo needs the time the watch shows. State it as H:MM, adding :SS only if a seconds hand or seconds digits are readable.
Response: 12:31
